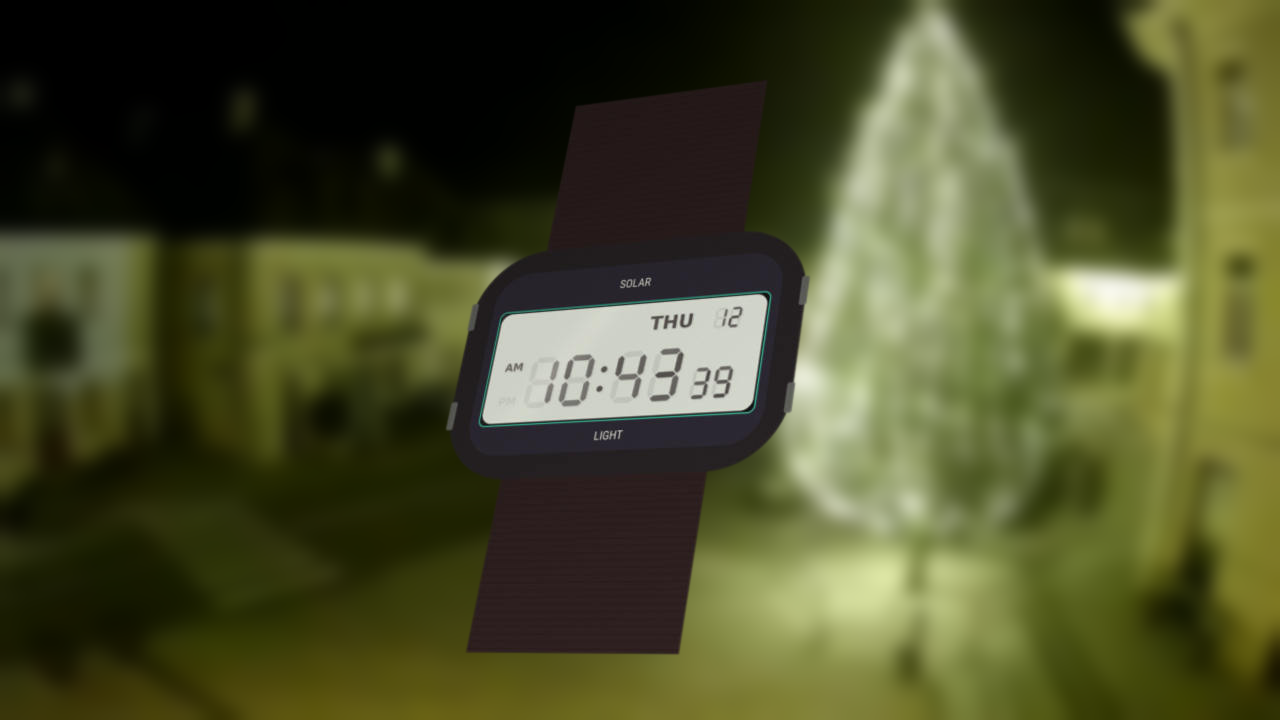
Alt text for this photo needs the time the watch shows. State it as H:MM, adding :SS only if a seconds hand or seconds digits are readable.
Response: 10:43:39
